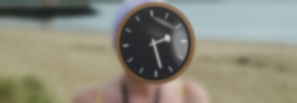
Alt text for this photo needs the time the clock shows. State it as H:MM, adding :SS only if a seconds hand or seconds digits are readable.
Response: 2:28
